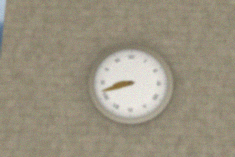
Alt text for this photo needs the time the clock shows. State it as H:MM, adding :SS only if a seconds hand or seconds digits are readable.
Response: 8:42
